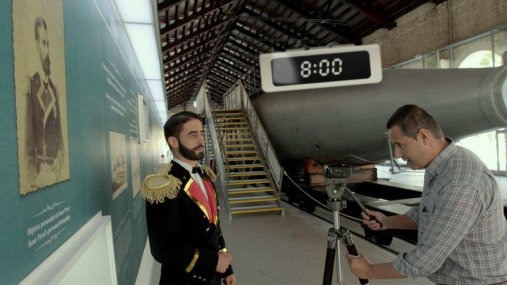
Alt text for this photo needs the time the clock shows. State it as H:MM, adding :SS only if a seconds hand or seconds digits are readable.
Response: 8:00
